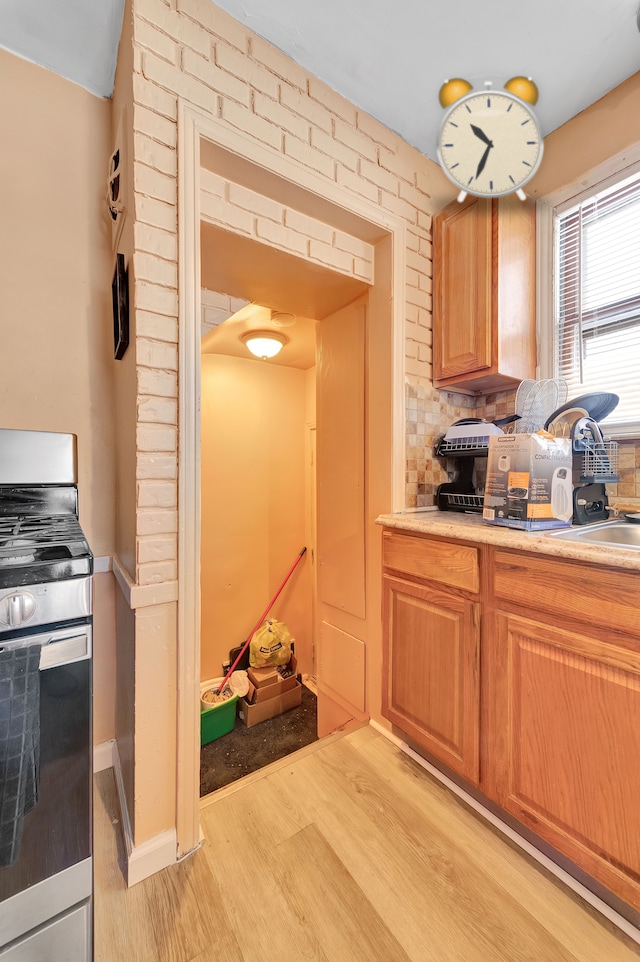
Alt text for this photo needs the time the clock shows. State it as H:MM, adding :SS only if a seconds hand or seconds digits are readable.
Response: 10:34
